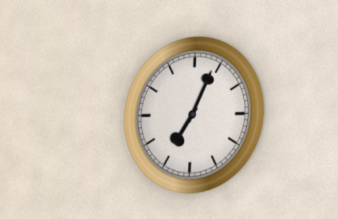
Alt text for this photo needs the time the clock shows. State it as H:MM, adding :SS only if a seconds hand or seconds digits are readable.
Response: 7:04
